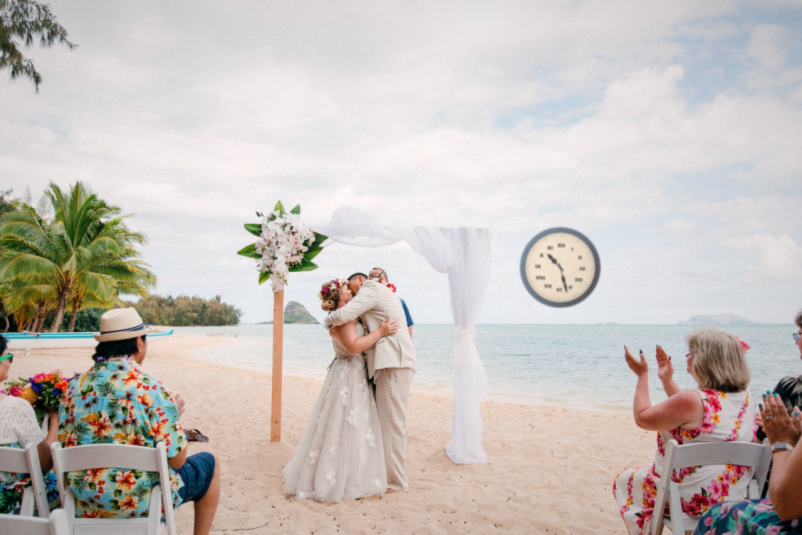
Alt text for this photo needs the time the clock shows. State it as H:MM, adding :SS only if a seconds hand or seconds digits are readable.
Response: 10:27
